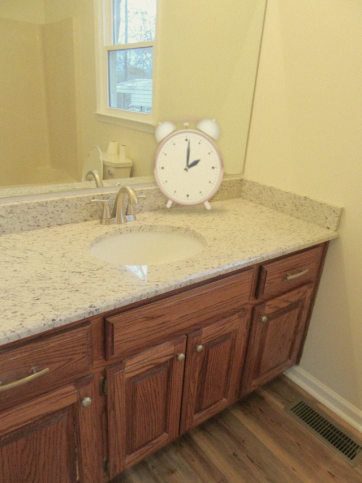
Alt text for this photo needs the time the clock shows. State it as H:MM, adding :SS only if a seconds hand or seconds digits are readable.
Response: 2:01
